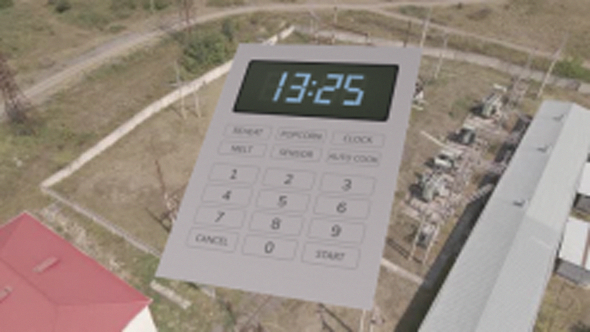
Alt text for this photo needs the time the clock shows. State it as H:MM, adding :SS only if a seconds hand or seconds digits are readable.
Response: 13:25
